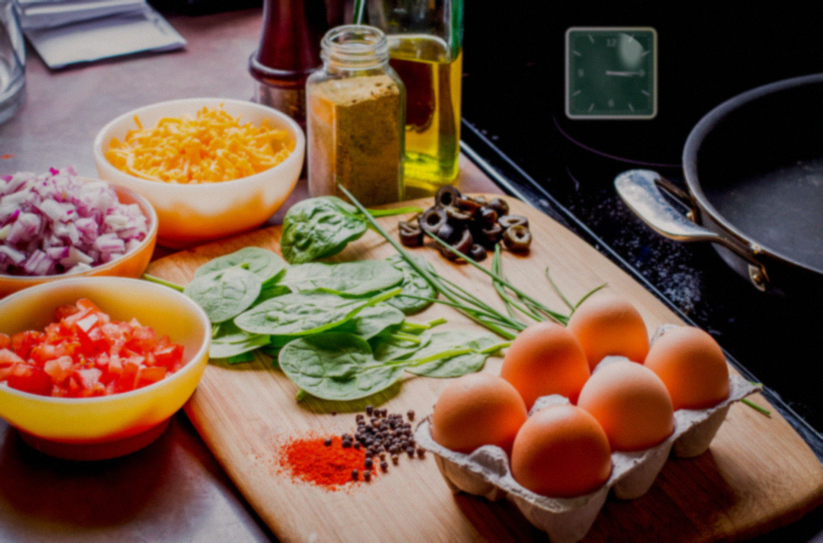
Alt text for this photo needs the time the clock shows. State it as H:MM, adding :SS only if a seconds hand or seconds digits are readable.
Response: 3:15
